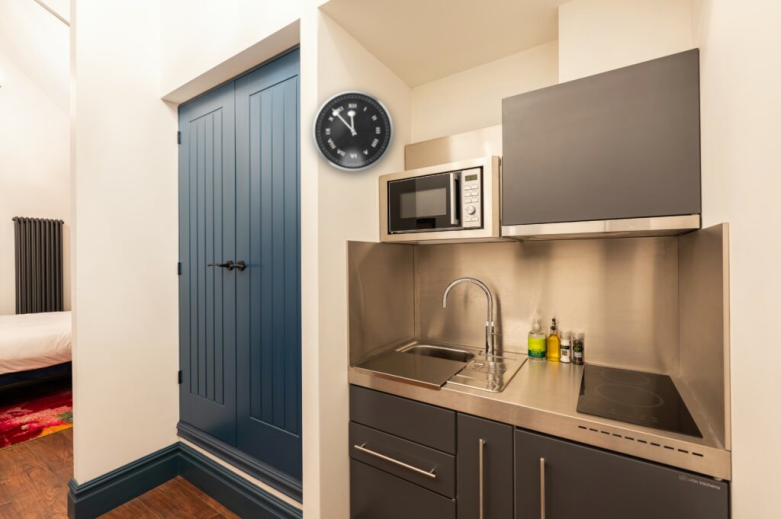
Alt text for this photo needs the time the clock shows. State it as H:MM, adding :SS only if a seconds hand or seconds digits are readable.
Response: 11:53
